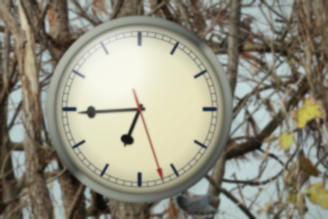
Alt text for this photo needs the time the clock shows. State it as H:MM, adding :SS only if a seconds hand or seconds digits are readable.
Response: 6:44:27
